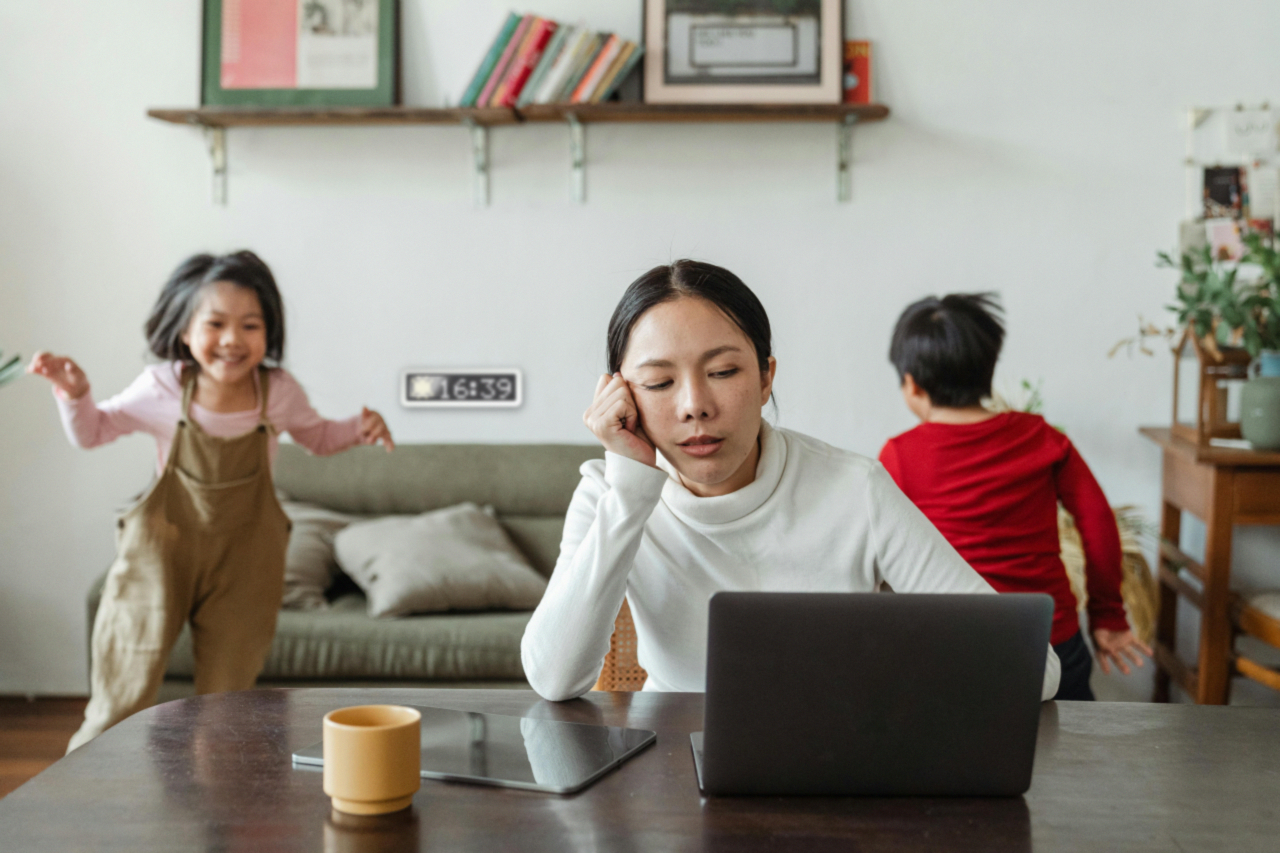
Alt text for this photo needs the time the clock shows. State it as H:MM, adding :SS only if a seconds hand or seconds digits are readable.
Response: 16:39
